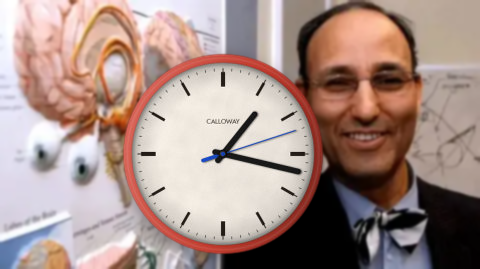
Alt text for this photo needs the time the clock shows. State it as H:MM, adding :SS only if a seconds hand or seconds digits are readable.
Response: 1:17:12
